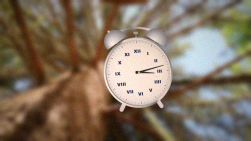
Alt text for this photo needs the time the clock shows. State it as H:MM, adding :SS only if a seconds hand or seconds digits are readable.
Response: 3:13
